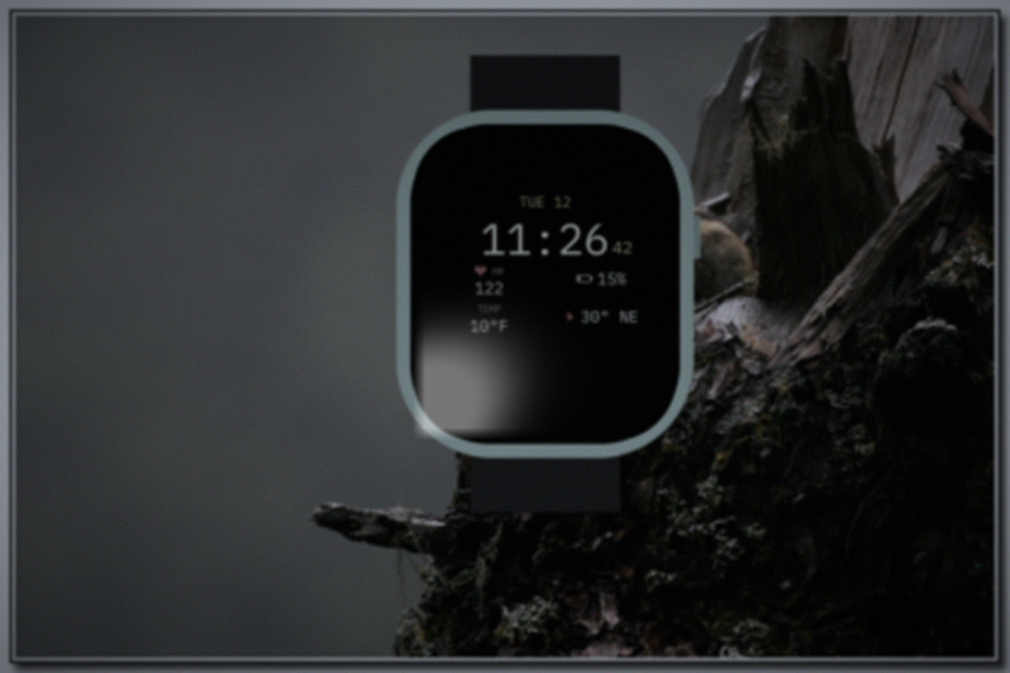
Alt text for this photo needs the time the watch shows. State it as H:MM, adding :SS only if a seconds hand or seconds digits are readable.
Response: 11:26
